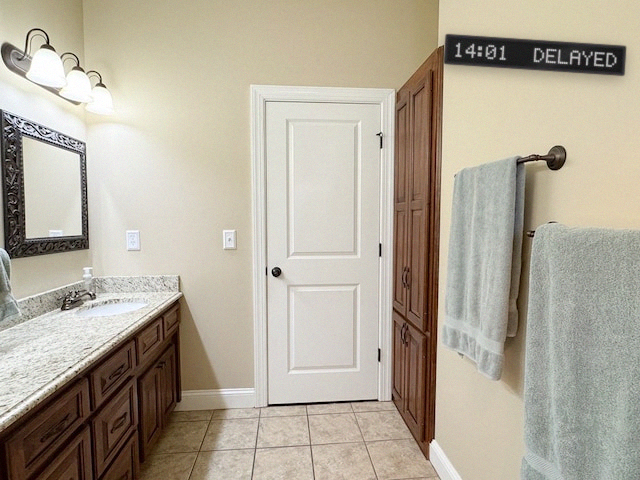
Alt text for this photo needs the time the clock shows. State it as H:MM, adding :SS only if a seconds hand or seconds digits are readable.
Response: 14:01
